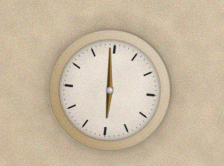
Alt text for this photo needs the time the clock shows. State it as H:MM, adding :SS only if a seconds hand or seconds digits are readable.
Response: 5:59
